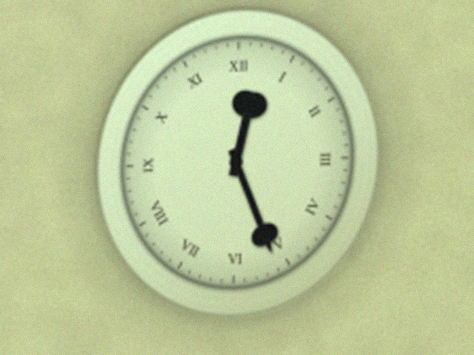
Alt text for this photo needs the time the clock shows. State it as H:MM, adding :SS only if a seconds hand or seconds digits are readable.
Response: 12:26
